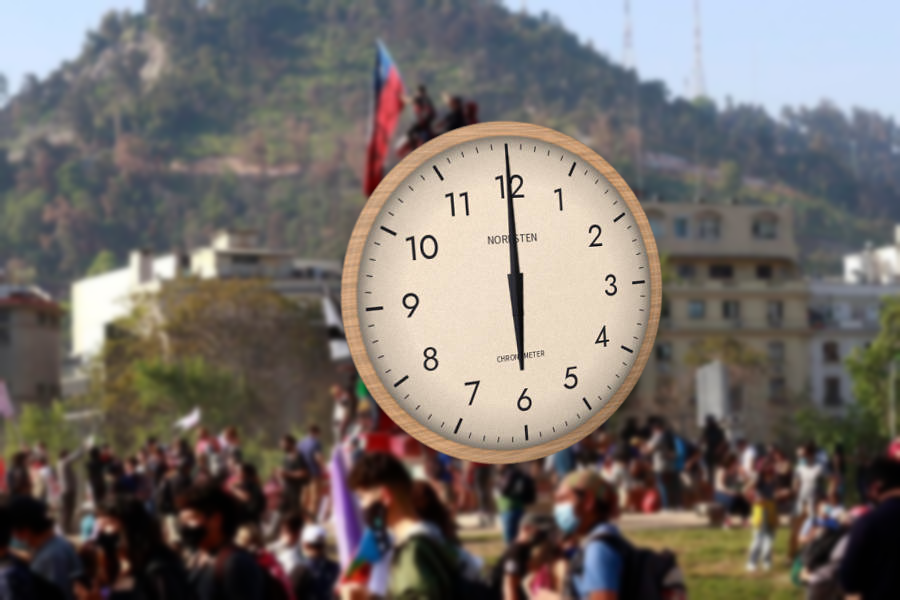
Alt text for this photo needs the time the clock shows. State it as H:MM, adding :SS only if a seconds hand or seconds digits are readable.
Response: 6:00
